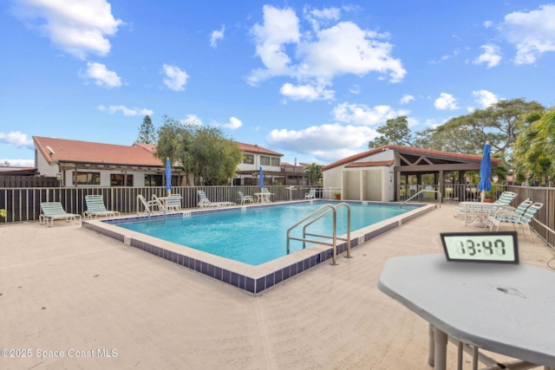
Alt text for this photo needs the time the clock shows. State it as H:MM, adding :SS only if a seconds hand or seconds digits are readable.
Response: 13:47
